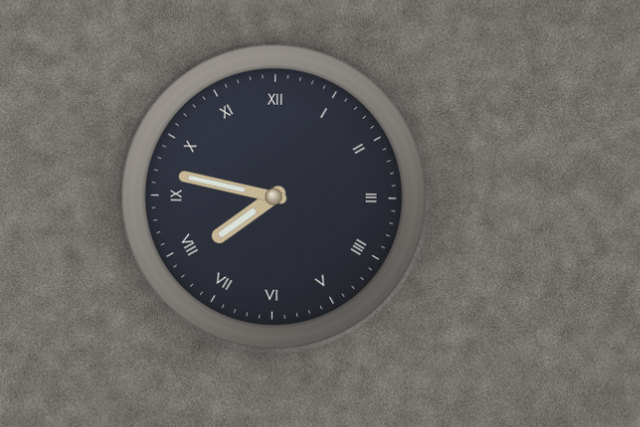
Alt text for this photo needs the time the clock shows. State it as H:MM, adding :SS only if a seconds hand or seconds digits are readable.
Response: 7:47
